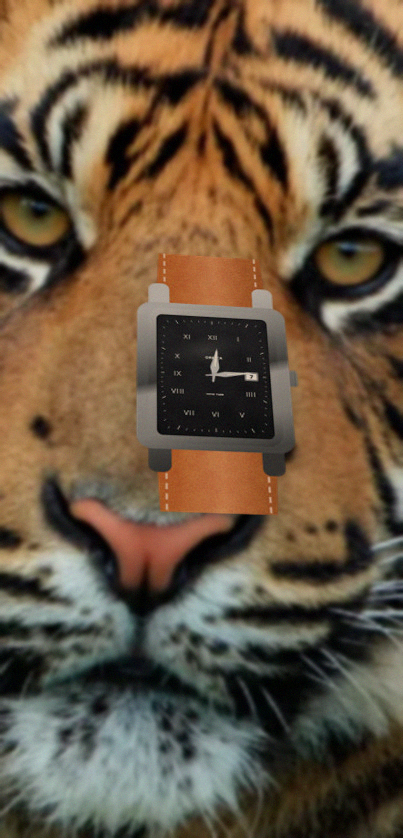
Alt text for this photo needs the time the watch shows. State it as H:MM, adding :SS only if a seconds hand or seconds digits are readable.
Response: 12:14
